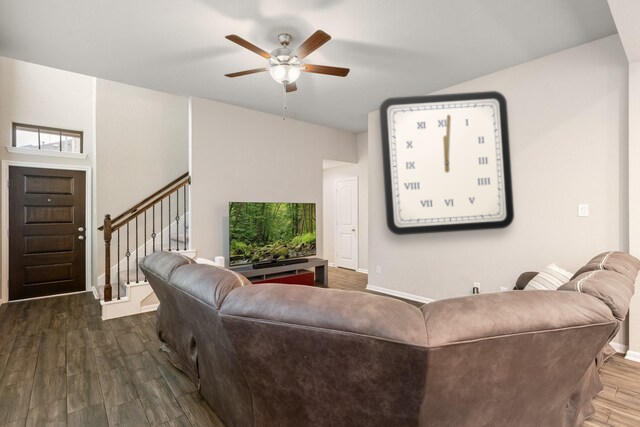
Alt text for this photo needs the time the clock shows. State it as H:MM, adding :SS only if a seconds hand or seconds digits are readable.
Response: 12:01
